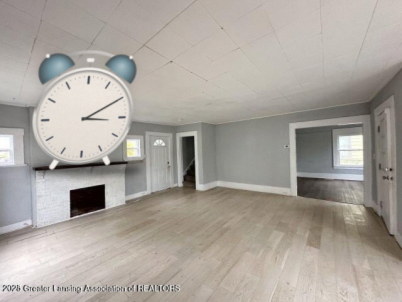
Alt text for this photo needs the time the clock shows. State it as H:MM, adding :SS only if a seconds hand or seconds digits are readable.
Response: 3:10
